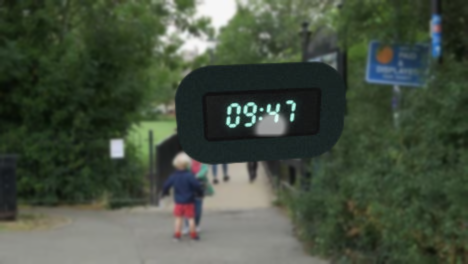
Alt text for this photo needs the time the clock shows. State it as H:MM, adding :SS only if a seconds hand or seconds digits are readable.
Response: 9:47
